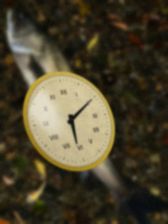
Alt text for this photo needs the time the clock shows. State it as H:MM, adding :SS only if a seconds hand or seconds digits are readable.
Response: 6:10
